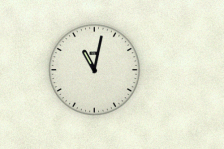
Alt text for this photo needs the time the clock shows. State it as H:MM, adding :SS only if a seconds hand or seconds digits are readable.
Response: 11:02
